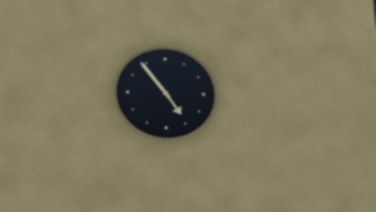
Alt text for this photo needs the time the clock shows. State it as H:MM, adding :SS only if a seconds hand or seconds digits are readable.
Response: 4:54
